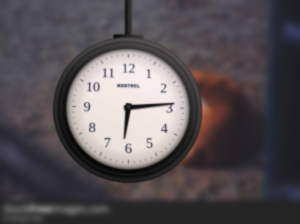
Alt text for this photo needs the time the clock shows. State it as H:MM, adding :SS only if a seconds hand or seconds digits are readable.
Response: 6:14
